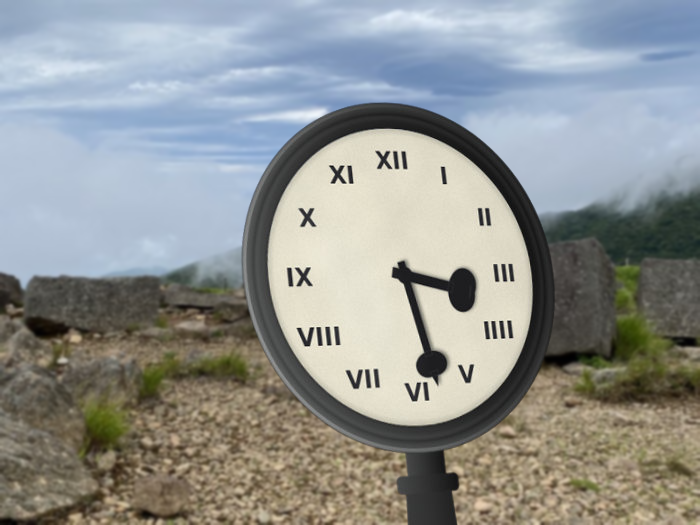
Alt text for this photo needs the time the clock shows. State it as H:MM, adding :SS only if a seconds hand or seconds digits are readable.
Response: 3:28
